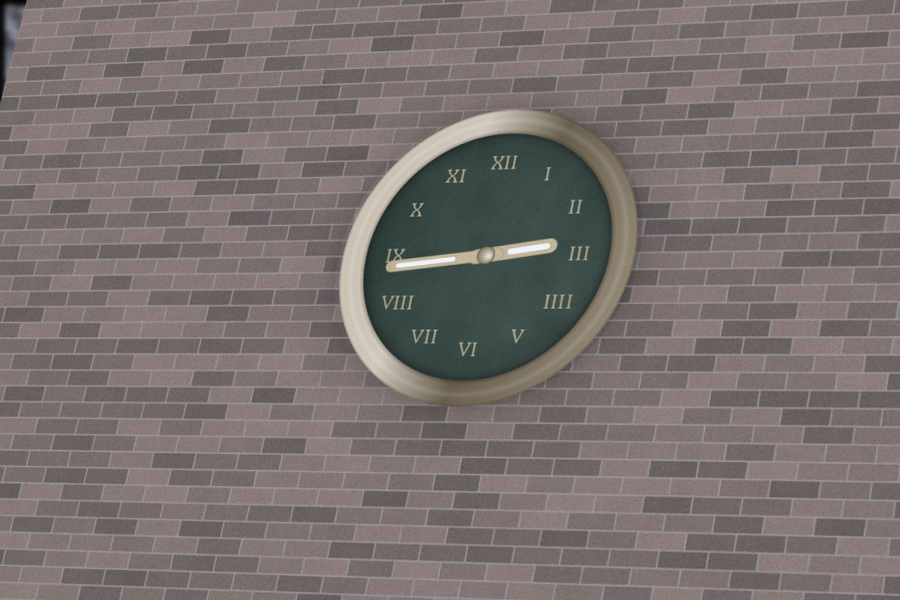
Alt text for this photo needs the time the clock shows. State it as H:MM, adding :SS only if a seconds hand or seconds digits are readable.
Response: 2:44
